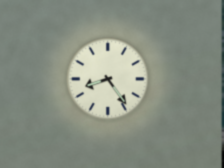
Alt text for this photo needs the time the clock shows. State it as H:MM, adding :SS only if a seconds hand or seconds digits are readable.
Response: 8:24
